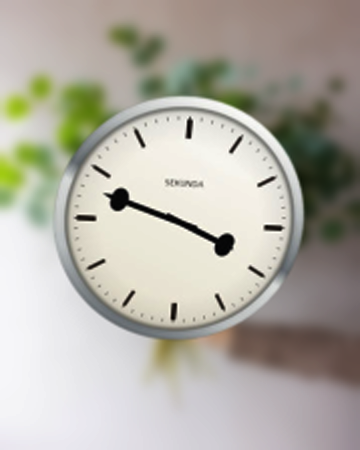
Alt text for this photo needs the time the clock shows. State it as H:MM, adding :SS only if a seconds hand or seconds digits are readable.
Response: 3:48
